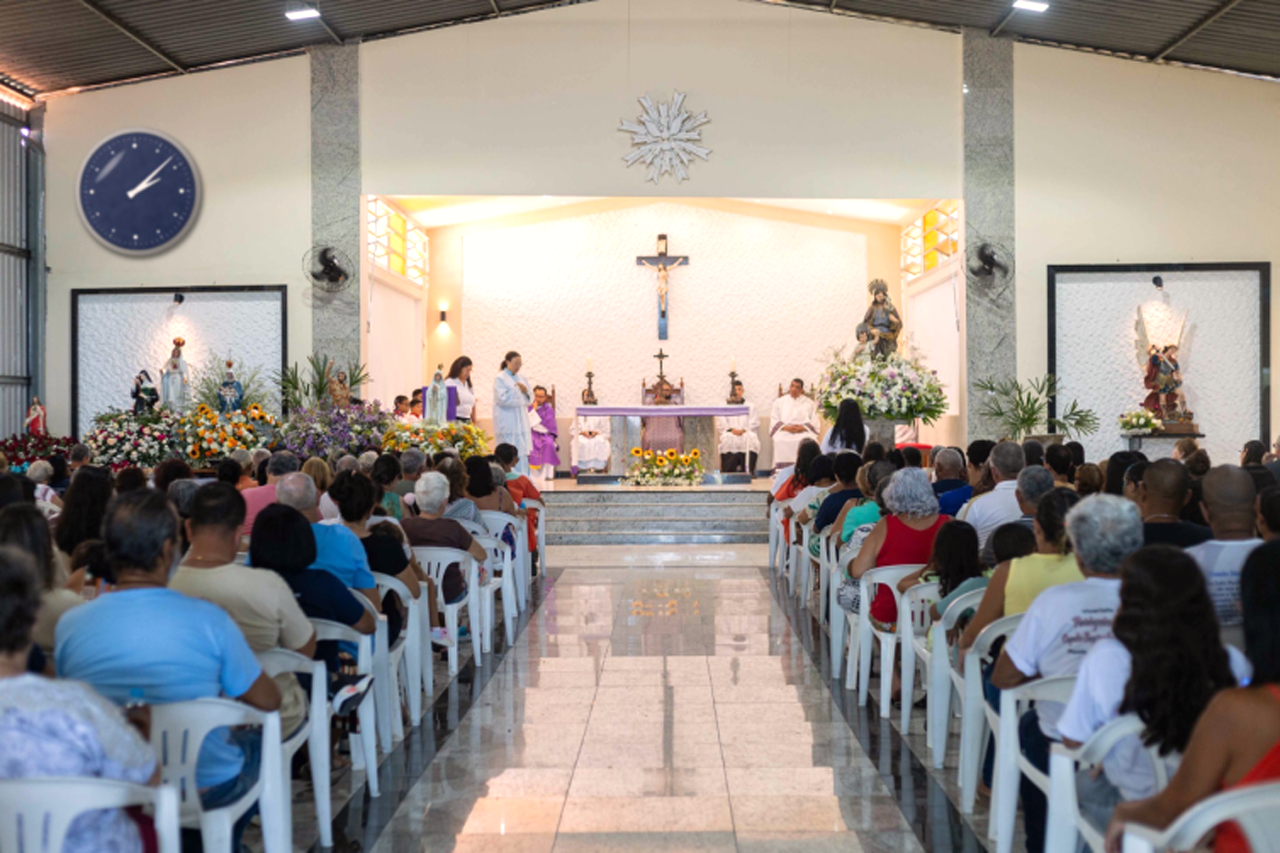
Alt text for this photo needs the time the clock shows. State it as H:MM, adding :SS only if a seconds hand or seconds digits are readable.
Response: 2:08
